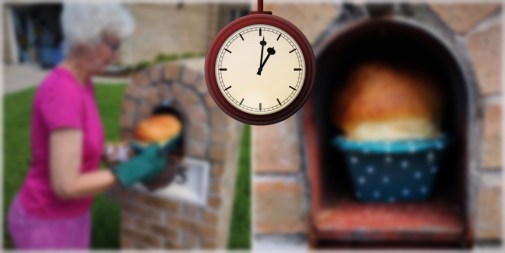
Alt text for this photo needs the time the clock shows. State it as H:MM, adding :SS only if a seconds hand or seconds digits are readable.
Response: 1:01
